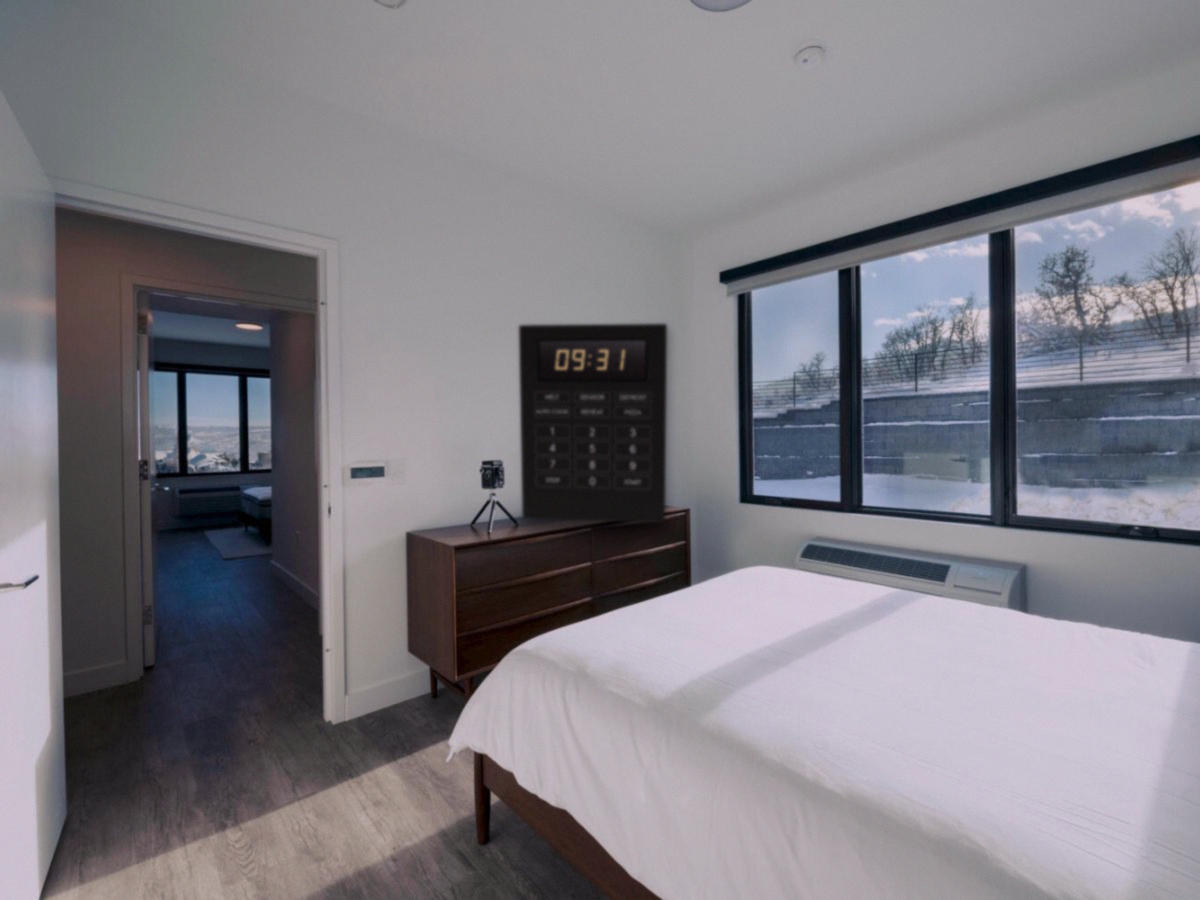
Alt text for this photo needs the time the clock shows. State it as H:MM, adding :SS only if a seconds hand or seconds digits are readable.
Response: 9:31
